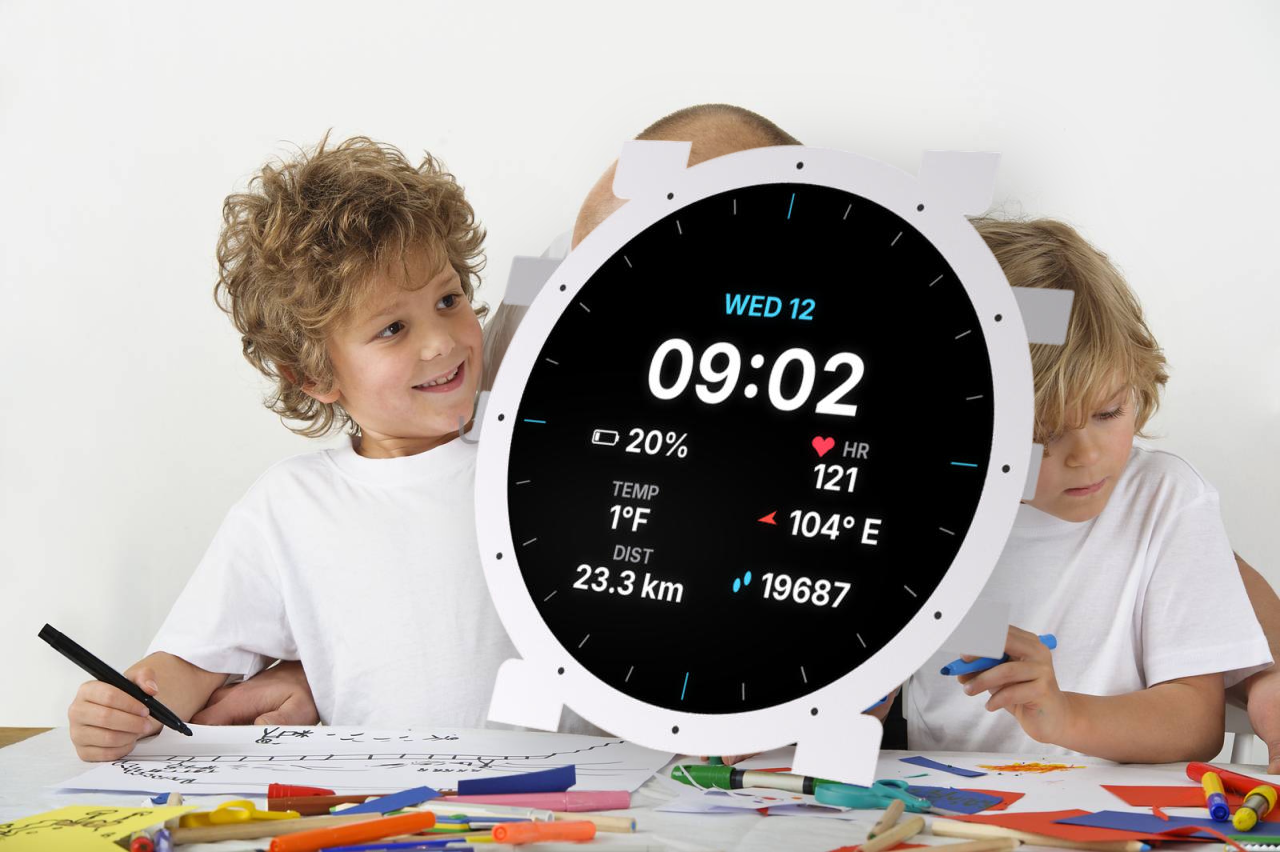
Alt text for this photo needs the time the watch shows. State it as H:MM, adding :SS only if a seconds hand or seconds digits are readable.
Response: 9:02
